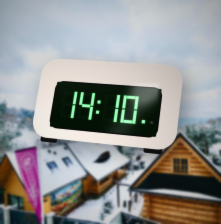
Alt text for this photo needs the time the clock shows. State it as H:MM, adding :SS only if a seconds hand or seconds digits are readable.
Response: 14:10
